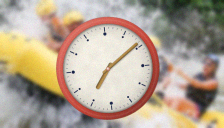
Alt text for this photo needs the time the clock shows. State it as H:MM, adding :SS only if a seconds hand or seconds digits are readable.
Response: 7:09
